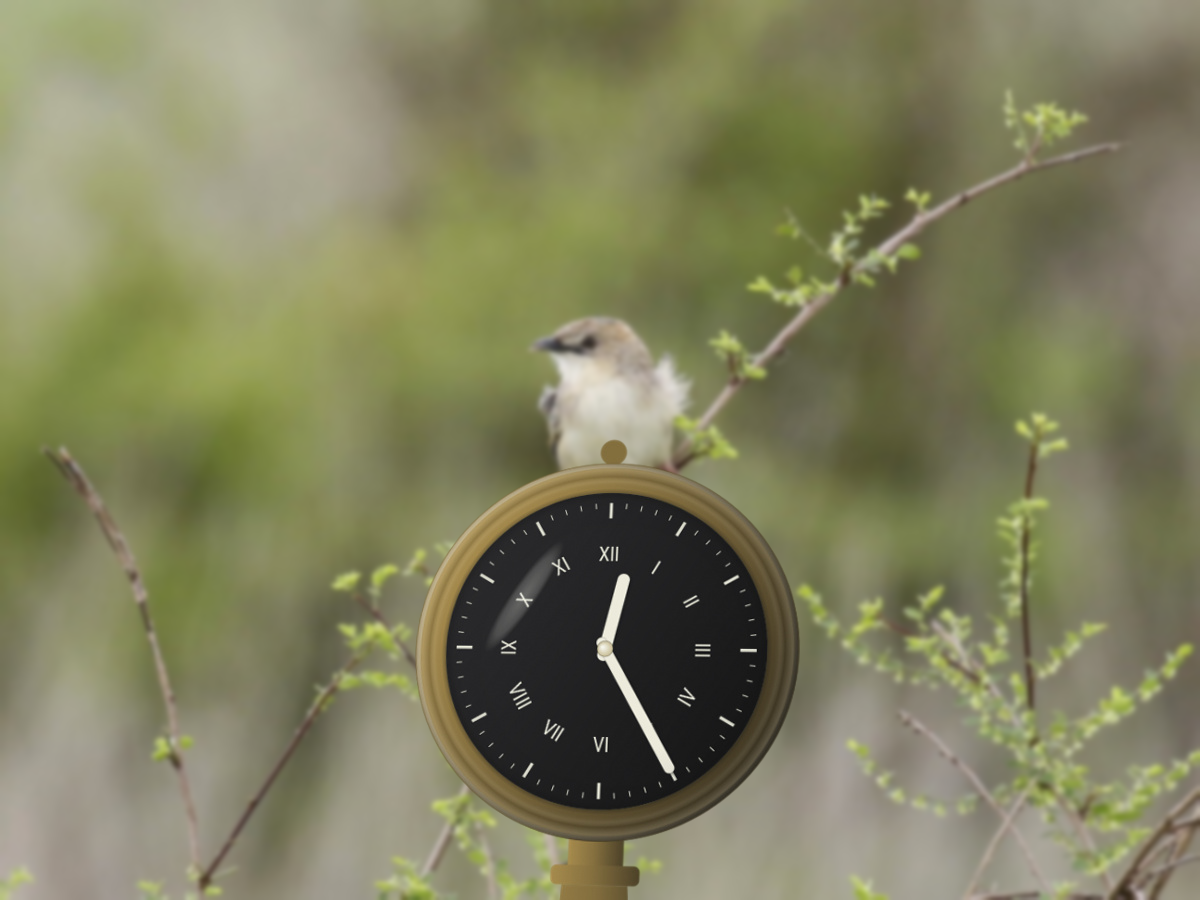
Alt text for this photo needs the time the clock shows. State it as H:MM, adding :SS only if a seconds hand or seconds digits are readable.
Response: 12:25
